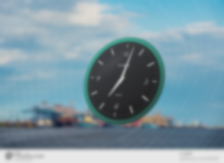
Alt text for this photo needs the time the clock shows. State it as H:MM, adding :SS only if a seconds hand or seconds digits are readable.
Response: 7:02
